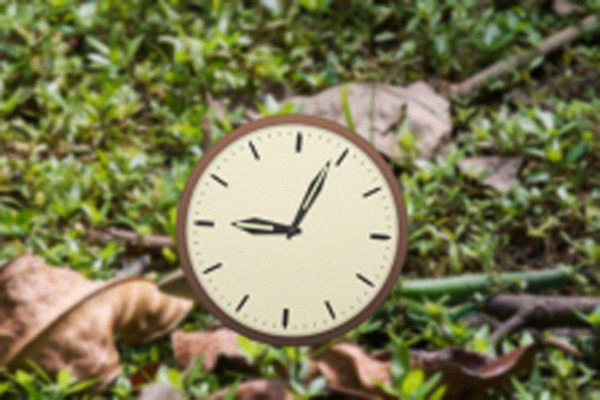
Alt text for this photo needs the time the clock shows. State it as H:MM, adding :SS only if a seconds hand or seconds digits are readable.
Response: 9:04
